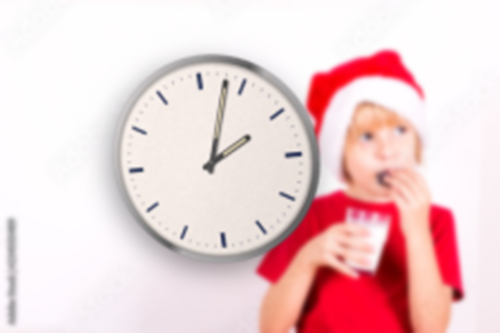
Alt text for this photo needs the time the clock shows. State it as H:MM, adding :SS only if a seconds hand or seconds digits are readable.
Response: 2:03
